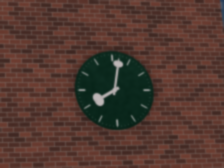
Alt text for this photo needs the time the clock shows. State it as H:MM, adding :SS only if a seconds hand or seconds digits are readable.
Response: 8:02
